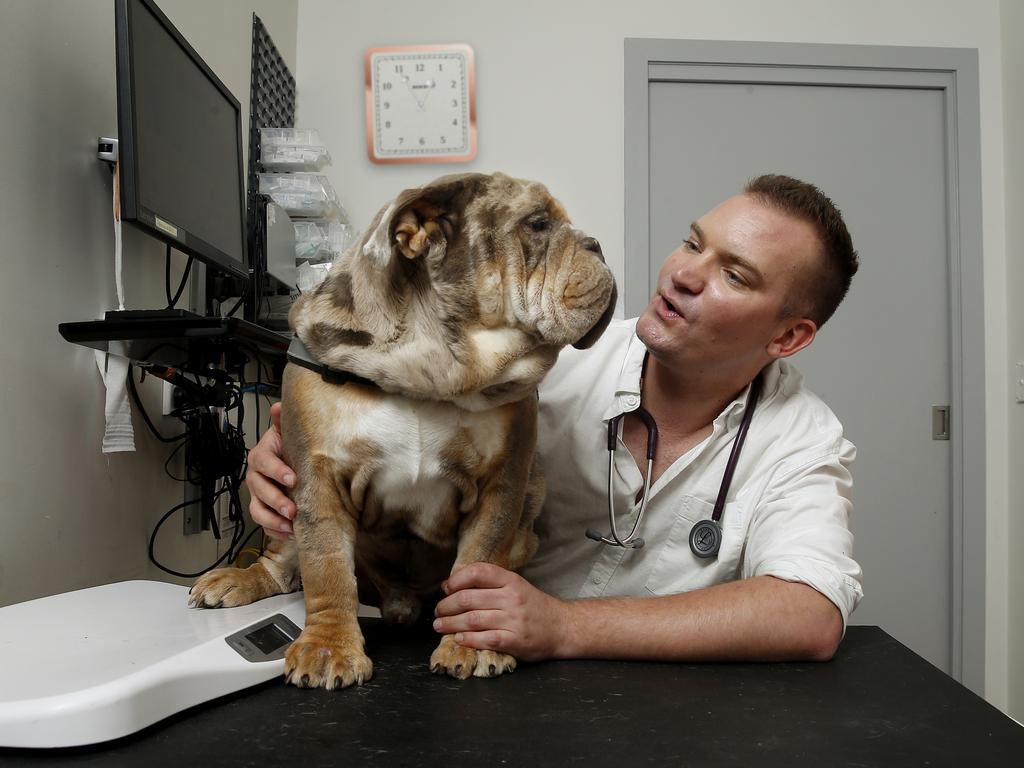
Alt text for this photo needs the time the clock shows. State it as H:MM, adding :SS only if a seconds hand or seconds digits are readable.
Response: 12:55
